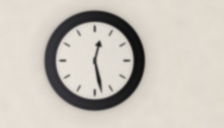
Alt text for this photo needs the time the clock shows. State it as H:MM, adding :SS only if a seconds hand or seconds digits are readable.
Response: 12:28
